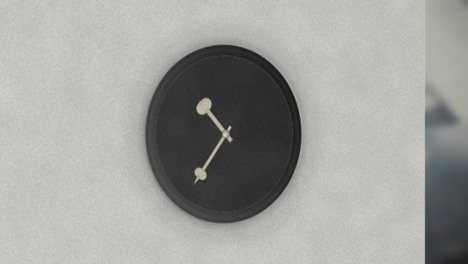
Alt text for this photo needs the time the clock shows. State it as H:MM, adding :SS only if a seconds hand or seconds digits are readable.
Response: 10:36
